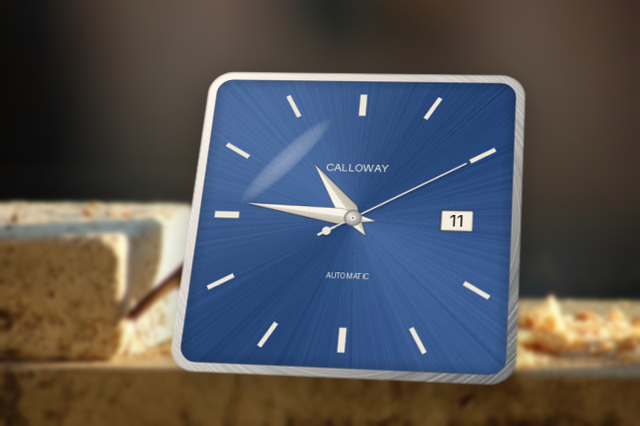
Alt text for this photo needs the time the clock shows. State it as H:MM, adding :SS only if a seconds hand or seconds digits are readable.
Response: 10:46:10
